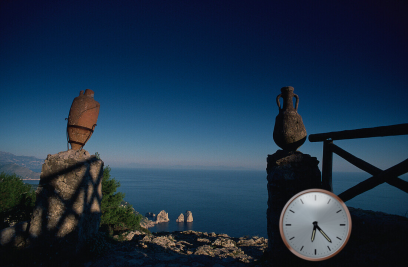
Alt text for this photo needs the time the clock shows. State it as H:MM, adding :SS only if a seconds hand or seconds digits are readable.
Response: 6:23
